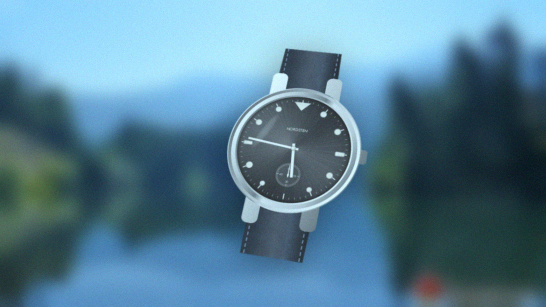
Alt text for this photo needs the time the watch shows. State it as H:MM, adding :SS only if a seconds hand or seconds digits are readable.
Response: 5:46
